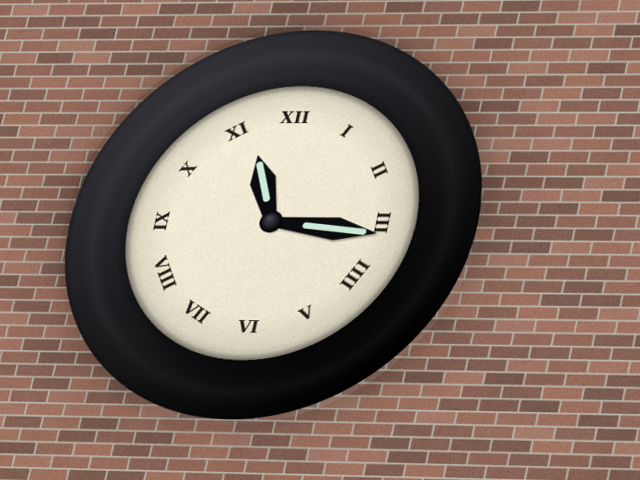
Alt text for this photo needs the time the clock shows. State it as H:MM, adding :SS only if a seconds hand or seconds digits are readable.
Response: 11:16
